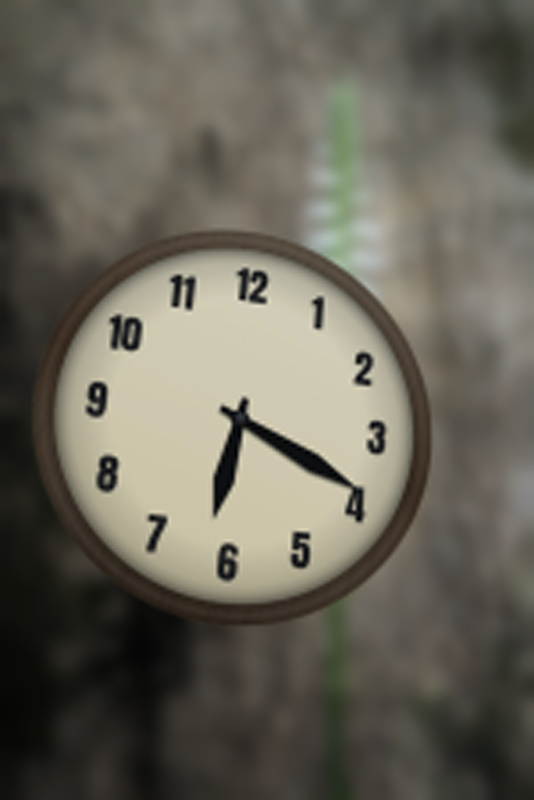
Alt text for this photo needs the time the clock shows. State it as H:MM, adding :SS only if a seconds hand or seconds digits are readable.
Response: 6:19
